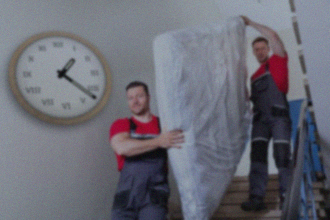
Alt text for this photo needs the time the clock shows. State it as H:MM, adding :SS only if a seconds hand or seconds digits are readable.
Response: 1:22
